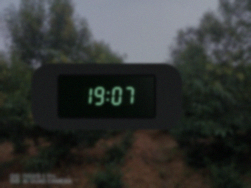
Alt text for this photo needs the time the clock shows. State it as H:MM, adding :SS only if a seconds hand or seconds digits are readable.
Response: 19:07
